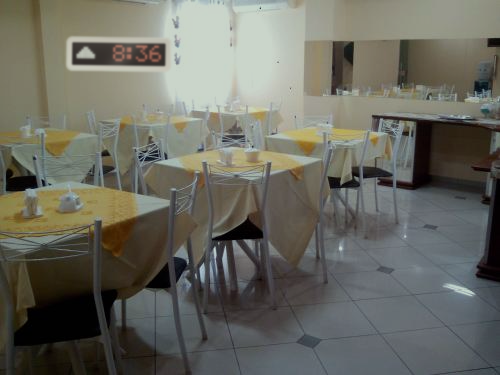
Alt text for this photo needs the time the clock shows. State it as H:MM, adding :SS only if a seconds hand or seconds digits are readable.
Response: 8:36
